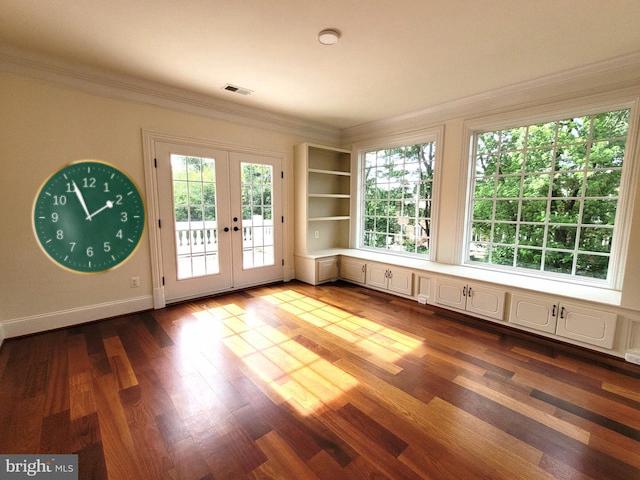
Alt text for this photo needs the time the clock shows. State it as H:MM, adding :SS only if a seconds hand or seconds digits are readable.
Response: 1:56
